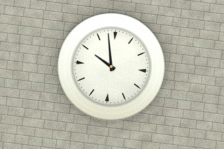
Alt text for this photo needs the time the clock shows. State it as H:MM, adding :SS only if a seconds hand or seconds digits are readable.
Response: 9:58
